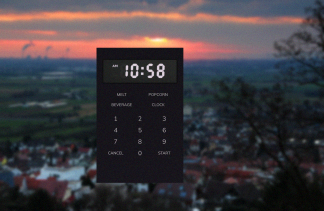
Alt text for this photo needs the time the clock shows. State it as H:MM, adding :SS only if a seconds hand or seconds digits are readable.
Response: 10:58
